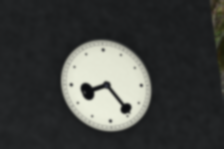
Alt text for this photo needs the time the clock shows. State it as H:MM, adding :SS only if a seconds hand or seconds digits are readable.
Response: 8:24
